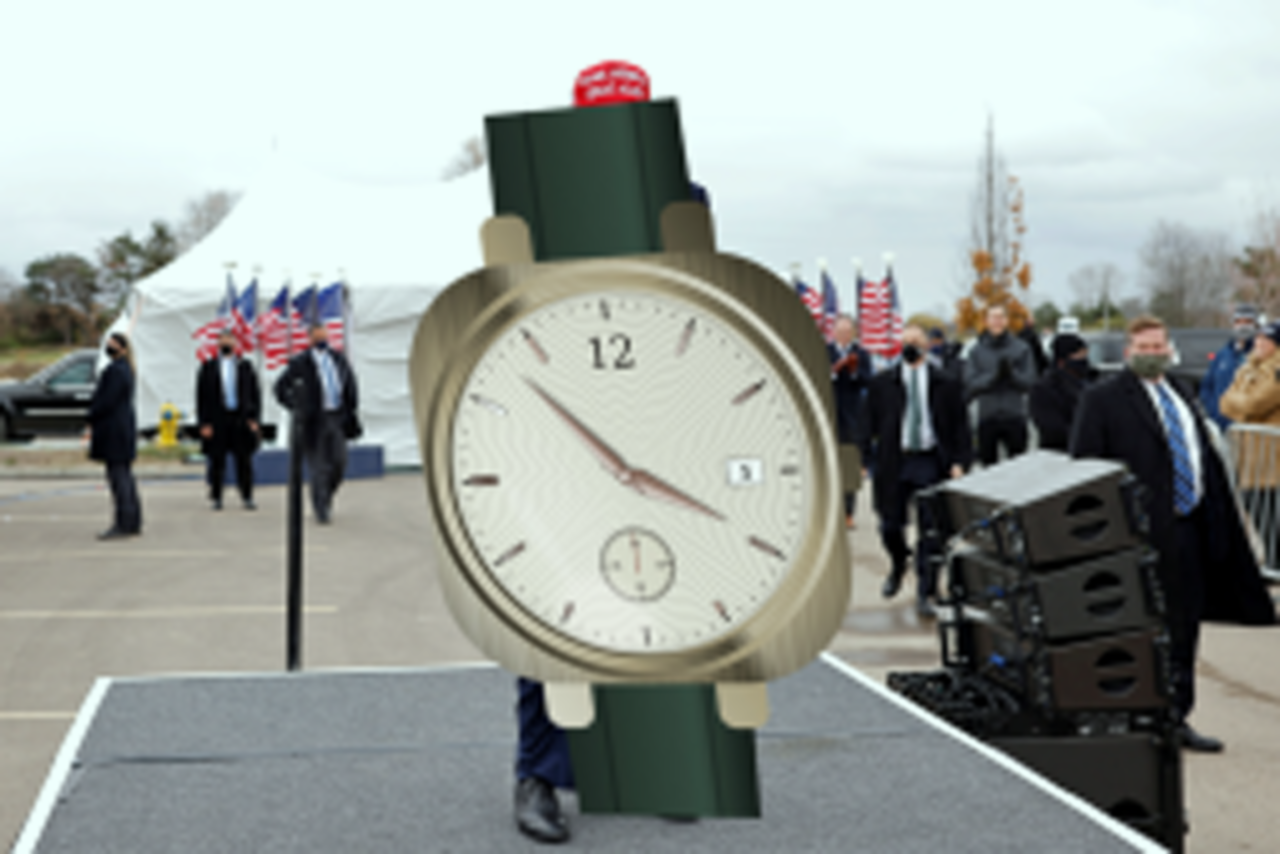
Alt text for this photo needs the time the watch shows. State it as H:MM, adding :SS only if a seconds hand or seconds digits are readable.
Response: 3:53
